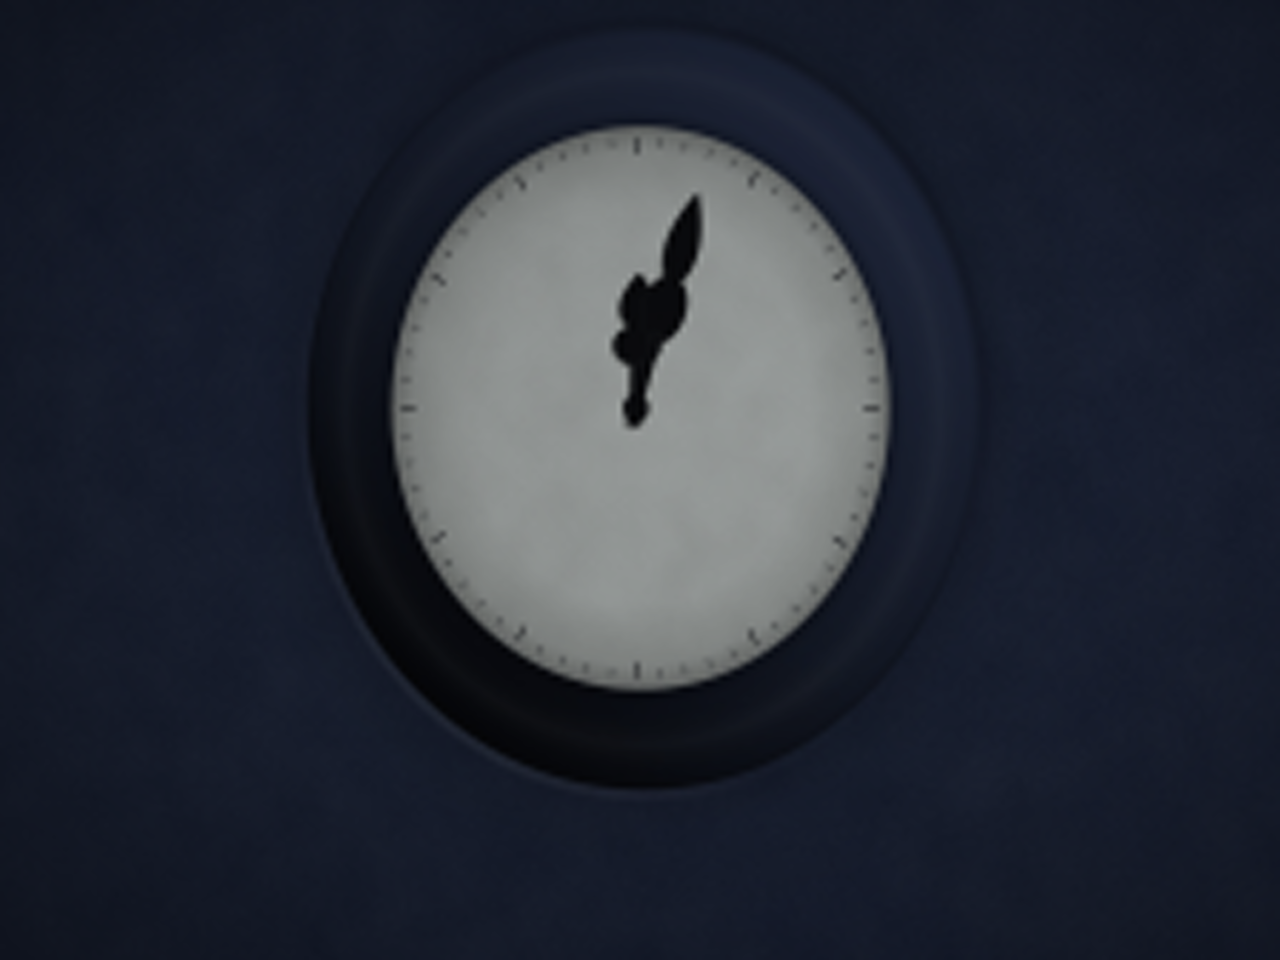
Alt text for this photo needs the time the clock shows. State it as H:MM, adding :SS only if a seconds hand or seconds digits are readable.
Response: 12:03
